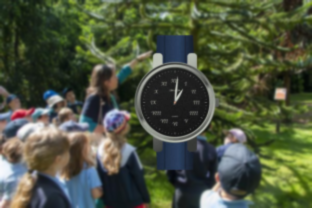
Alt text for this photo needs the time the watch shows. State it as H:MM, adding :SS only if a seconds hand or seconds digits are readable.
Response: 1:01
